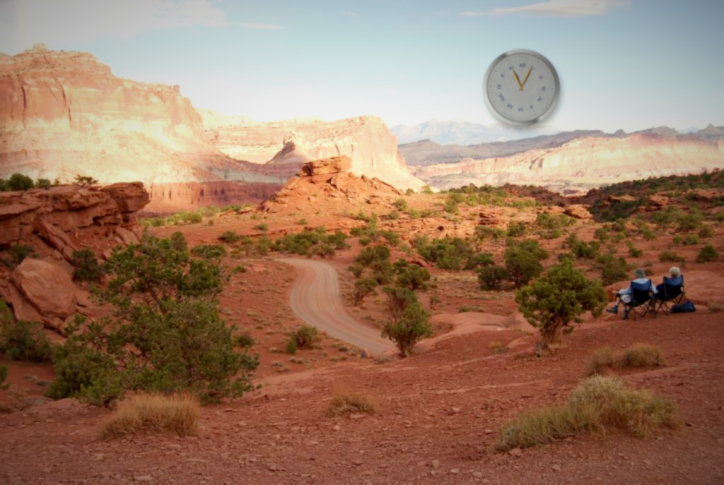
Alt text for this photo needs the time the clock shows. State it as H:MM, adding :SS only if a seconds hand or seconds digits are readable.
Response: 11:04
